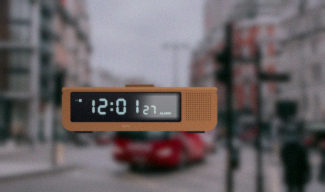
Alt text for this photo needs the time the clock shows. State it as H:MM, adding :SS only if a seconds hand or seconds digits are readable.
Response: 12:01:27
